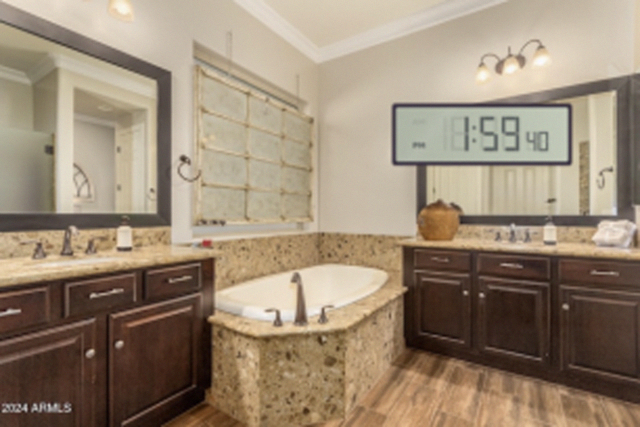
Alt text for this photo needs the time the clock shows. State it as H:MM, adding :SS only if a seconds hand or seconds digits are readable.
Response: 1:59:40
